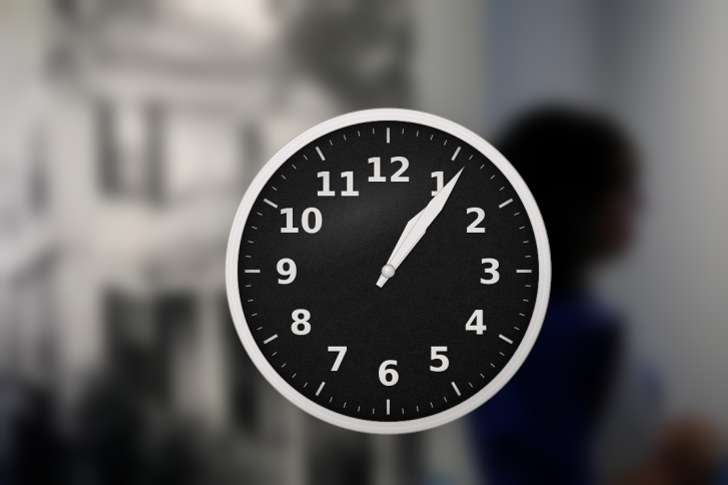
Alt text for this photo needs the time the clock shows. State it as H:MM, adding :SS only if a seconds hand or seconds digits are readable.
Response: 1:06
